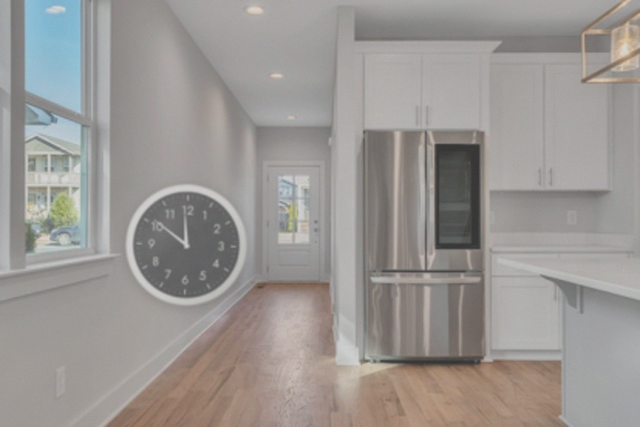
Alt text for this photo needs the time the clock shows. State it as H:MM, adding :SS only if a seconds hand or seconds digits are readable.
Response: 11:51
